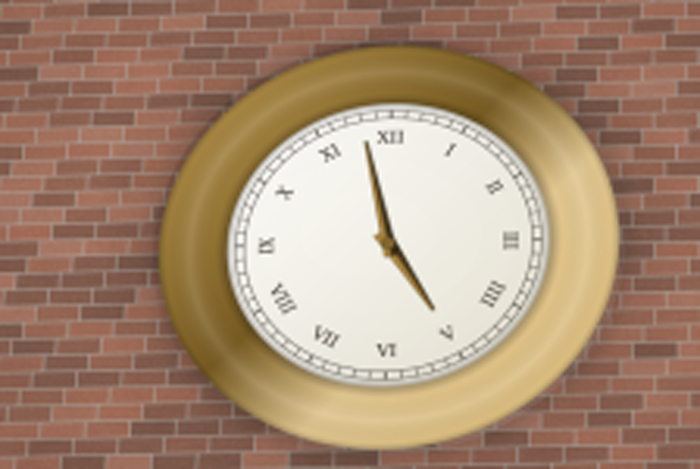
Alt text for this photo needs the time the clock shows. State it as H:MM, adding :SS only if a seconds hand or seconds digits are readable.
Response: 4:58
